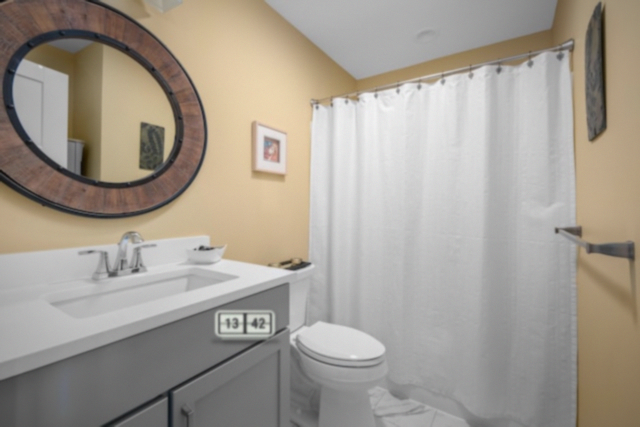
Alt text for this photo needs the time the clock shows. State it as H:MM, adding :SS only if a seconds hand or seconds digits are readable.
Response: 13:42
